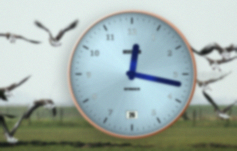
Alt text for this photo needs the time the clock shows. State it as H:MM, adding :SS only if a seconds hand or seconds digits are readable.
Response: 12:17
